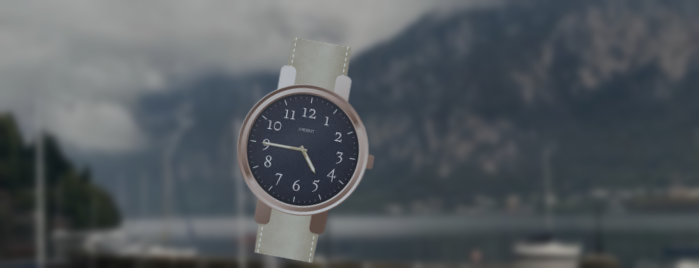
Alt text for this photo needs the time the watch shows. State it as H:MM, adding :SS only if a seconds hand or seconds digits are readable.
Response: 4:45
